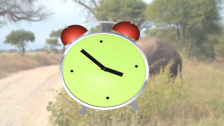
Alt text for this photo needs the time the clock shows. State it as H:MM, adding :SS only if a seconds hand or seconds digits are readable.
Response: 3:53
